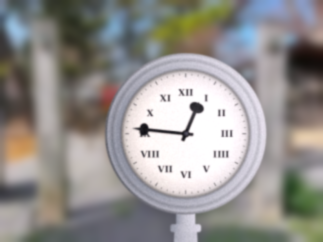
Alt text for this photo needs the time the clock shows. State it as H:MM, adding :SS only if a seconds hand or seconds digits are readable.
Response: 12:46
